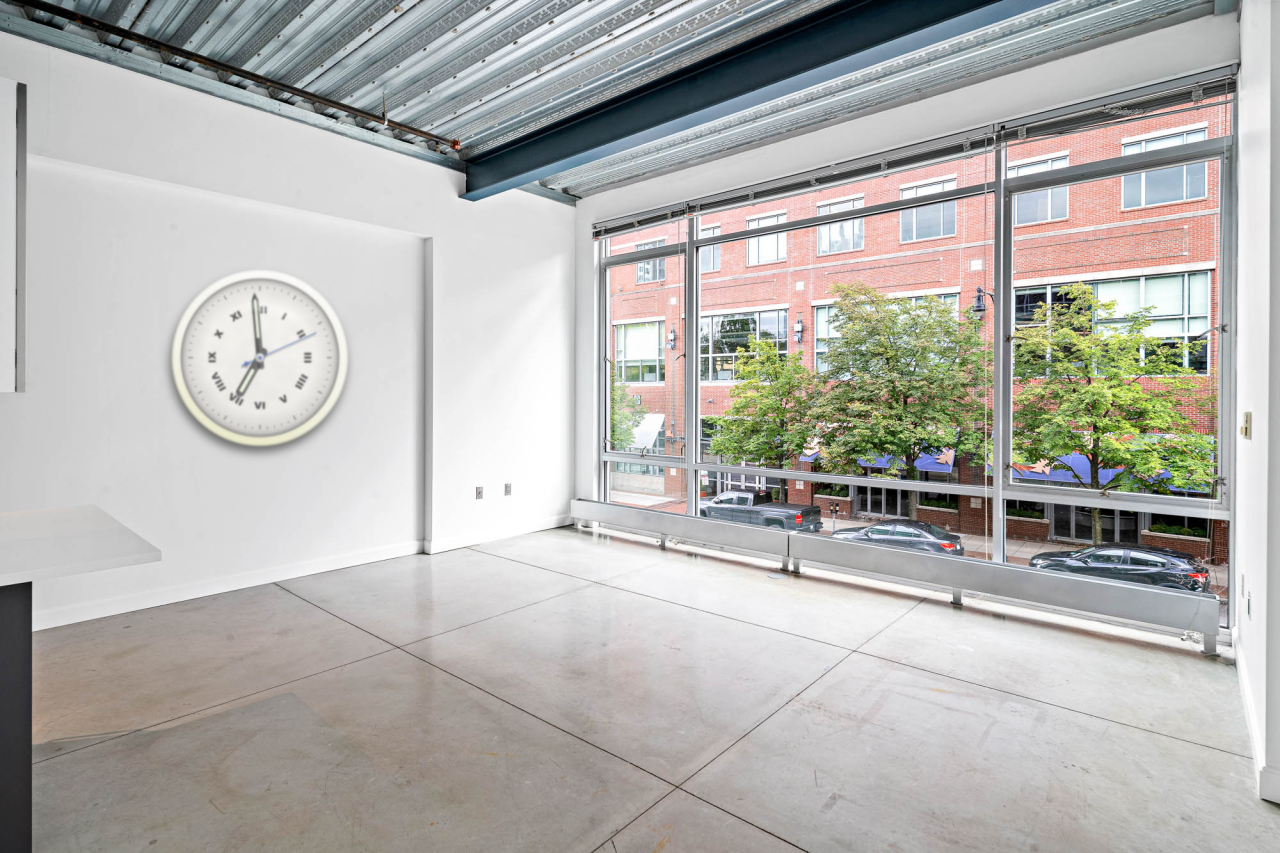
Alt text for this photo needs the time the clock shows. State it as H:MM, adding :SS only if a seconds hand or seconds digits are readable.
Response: 6:59:11
